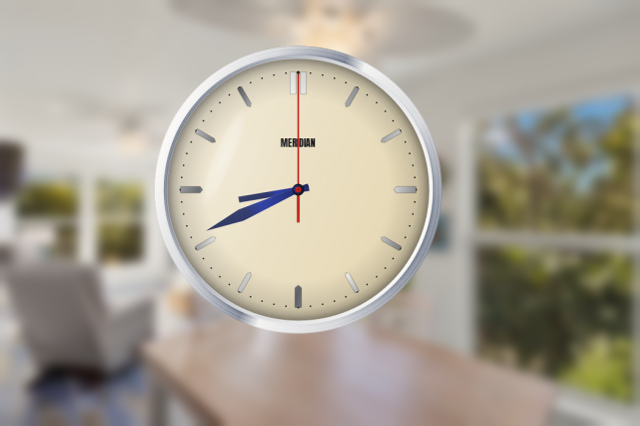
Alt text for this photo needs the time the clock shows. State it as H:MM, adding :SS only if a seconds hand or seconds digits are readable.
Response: 8:41:00
